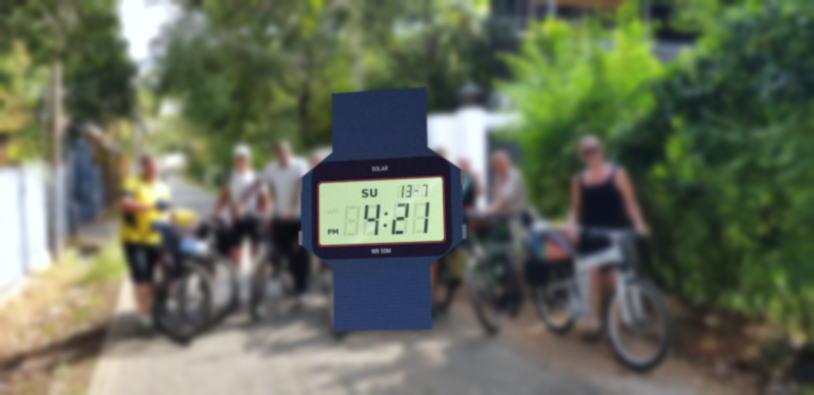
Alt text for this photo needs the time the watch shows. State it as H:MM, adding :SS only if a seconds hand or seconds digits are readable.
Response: 4:21
